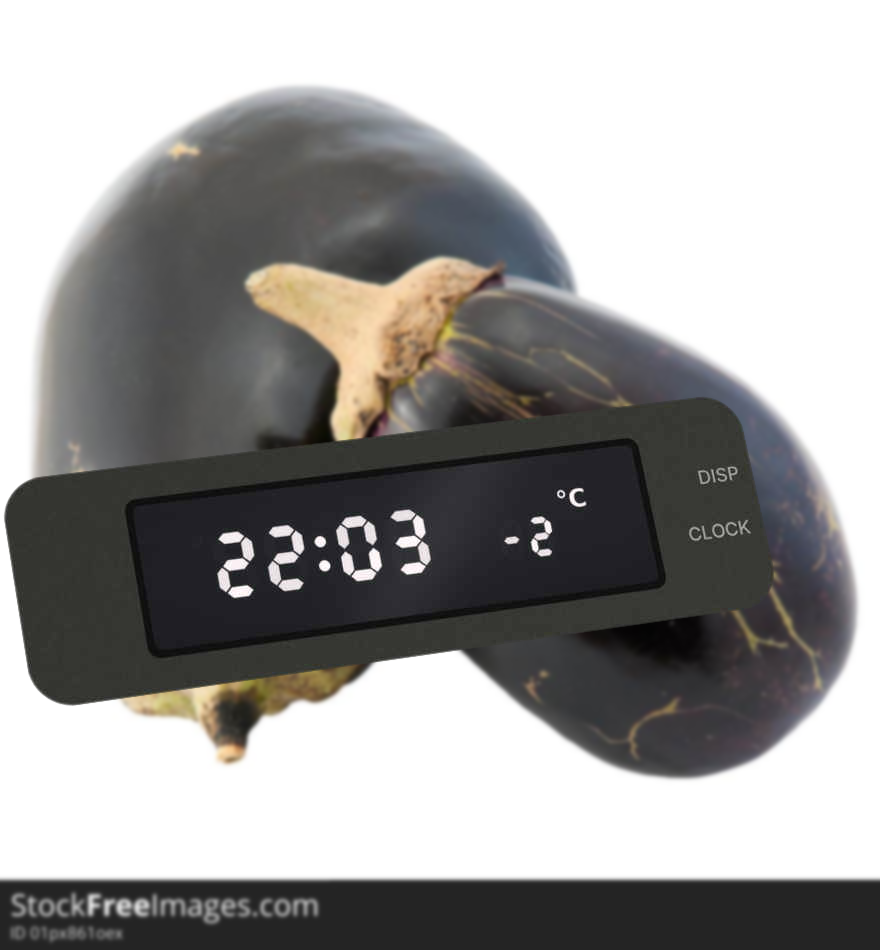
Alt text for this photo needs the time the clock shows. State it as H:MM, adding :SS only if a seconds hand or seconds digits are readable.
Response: 22:03
